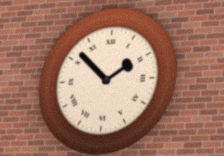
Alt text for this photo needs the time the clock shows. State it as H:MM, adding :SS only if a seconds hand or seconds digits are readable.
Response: 1:52
